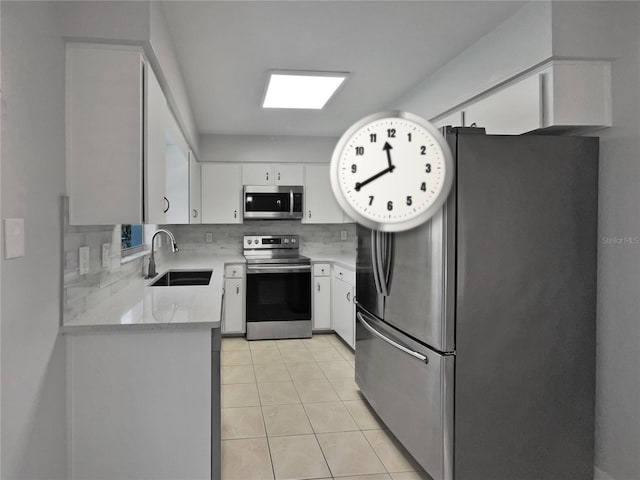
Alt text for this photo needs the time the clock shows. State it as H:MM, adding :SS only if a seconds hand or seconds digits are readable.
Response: 11:40
